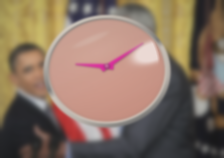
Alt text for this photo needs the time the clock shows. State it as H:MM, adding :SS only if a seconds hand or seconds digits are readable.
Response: 9:09
